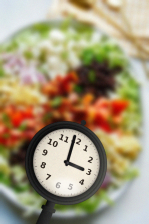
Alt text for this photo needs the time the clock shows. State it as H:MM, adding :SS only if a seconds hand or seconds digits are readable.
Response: 2:59
